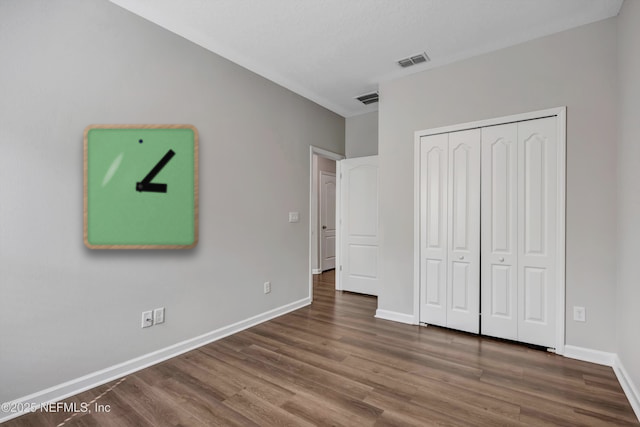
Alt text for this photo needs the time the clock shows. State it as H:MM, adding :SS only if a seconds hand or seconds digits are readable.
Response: 3:07
